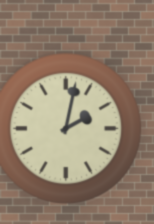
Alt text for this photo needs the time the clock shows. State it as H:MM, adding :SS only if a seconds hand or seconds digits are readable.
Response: 2:02
